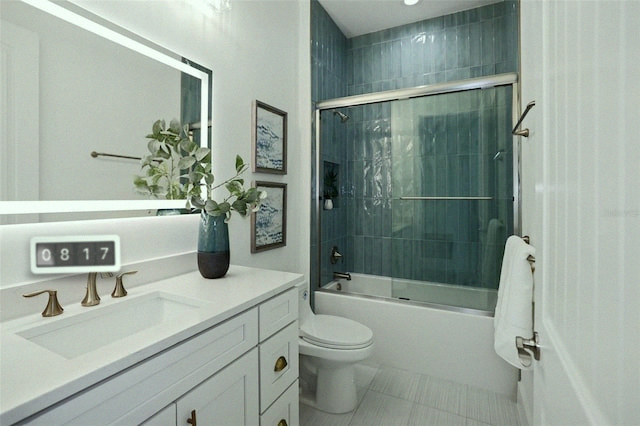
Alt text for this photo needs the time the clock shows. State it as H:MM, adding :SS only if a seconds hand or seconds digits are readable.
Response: 8:17
